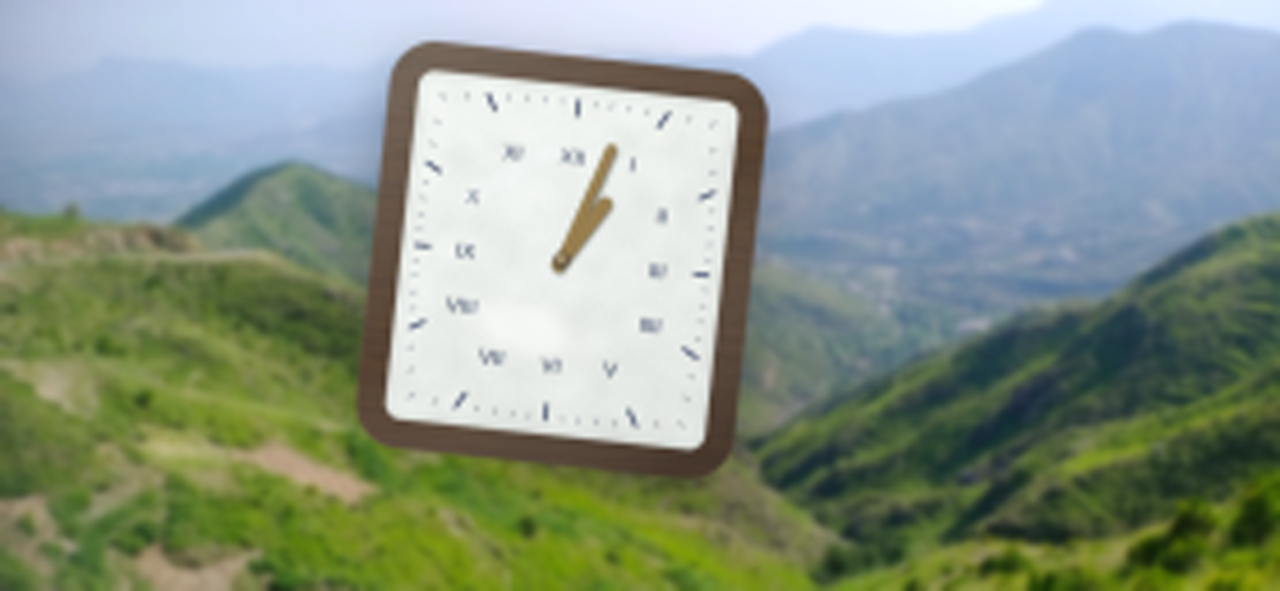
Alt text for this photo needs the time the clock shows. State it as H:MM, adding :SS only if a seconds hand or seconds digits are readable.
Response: 1:03
